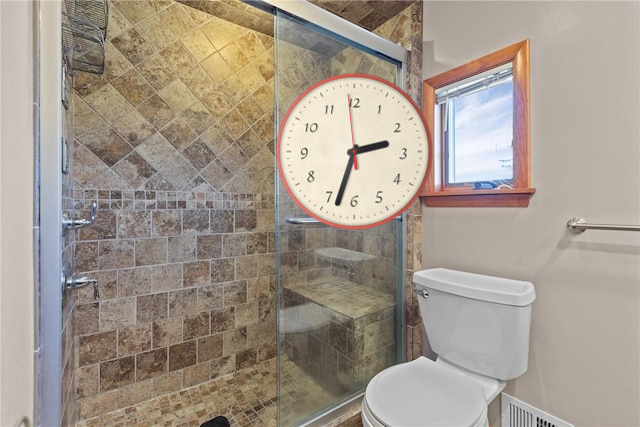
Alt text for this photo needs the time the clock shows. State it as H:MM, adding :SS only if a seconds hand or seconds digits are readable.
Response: 2:32:59
